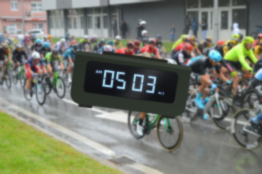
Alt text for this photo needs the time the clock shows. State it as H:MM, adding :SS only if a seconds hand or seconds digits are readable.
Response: 5:03
